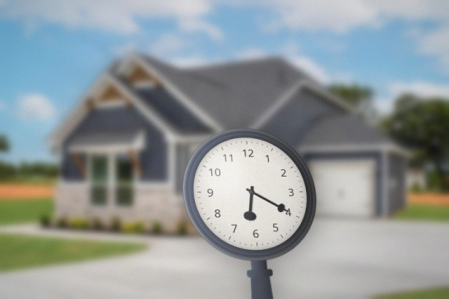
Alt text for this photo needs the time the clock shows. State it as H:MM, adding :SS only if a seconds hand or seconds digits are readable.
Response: 6:20
